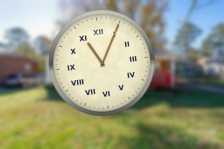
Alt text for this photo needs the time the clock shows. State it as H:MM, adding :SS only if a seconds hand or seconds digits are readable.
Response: 11:05
